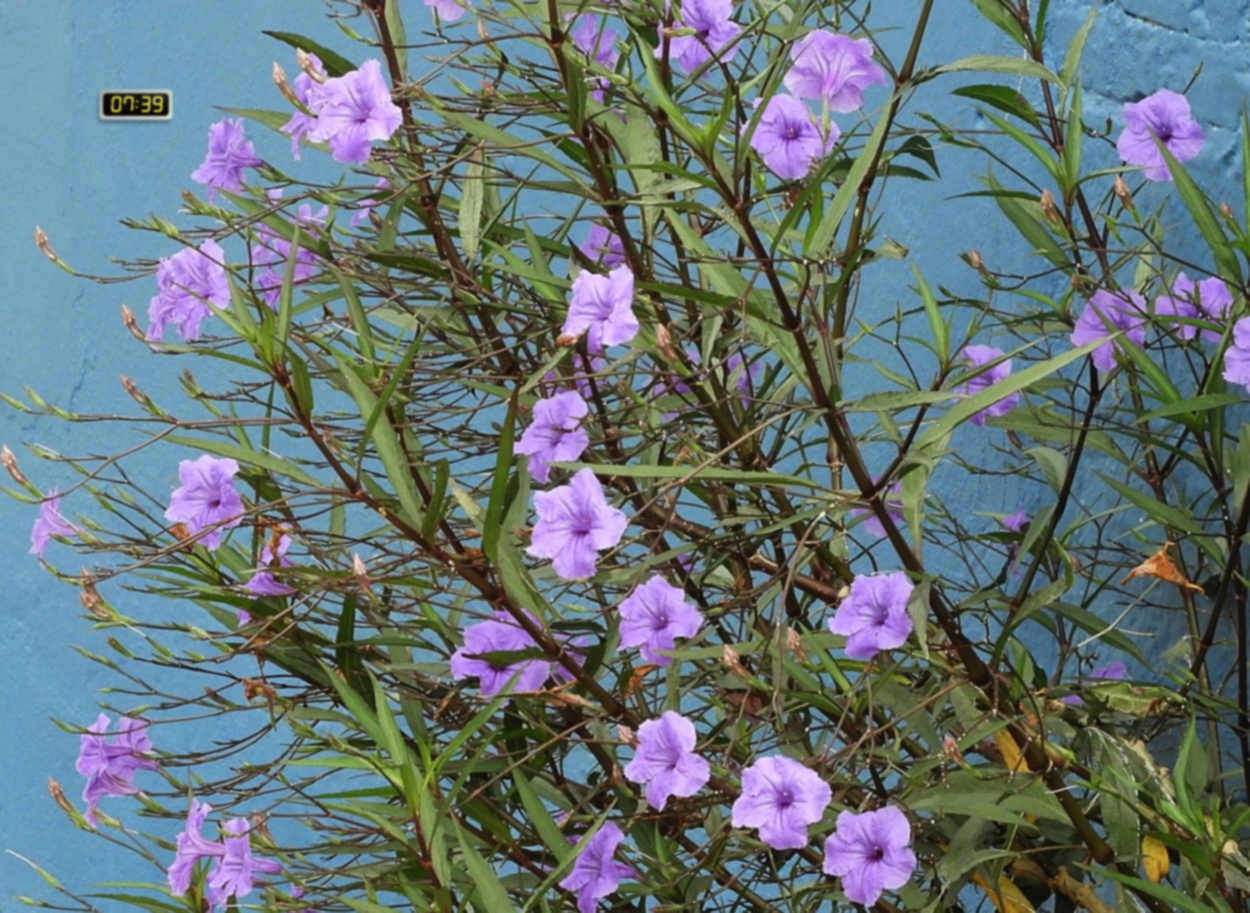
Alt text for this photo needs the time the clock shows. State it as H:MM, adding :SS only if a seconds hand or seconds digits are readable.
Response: 7:39
